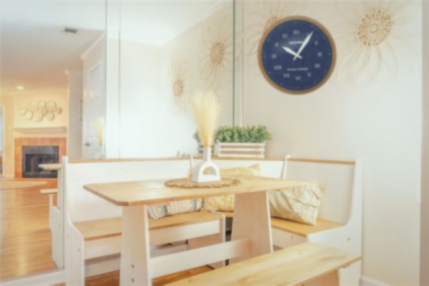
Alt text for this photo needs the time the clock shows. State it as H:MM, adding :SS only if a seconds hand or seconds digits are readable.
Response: 10:06
